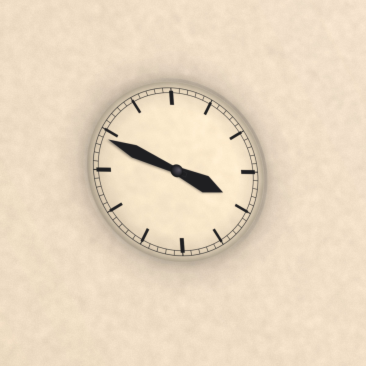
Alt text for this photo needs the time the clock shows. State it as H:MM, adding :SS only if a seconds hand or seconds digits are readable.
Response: 3:49
